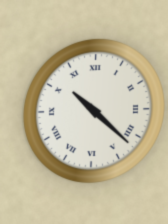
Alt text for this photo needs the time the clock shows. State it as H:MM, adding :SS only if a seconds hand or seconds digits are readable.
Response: 10:22
